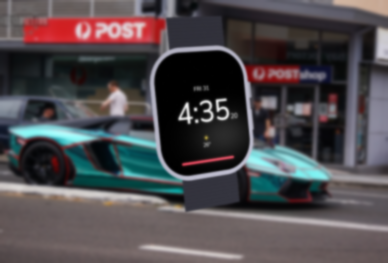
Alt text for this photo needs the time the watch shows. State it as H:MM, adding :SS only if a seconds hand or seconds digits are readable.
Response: 4:35
